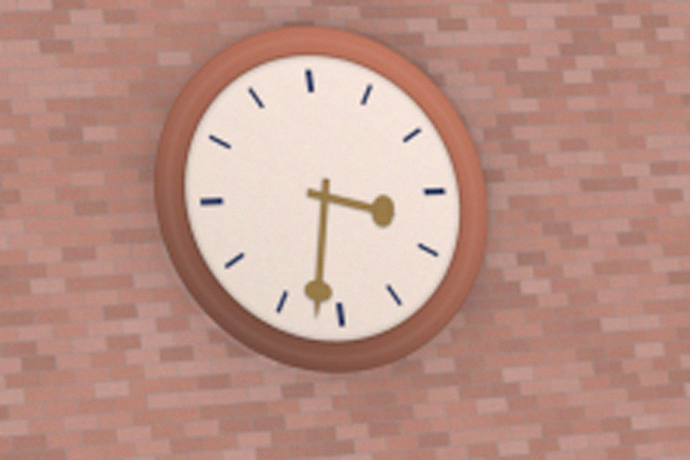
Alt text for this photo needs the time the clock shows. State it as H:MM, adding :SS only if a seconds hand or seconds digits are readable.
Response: 3:32
